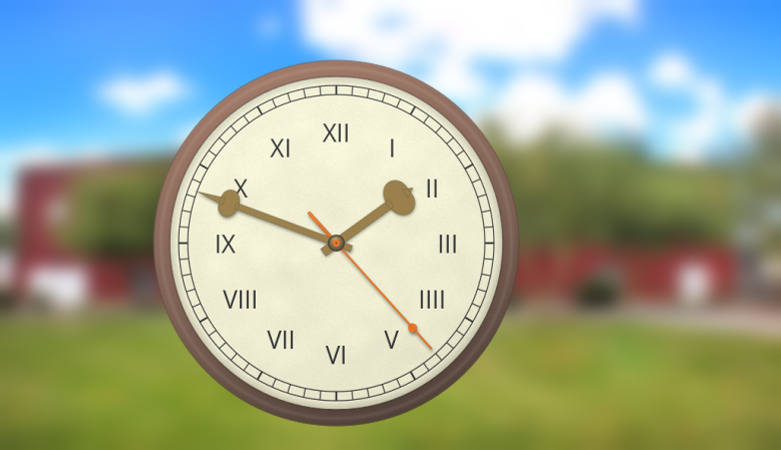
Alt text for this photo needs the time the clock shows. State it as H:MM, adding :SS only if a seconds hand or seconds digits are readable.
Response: 1:48:23
